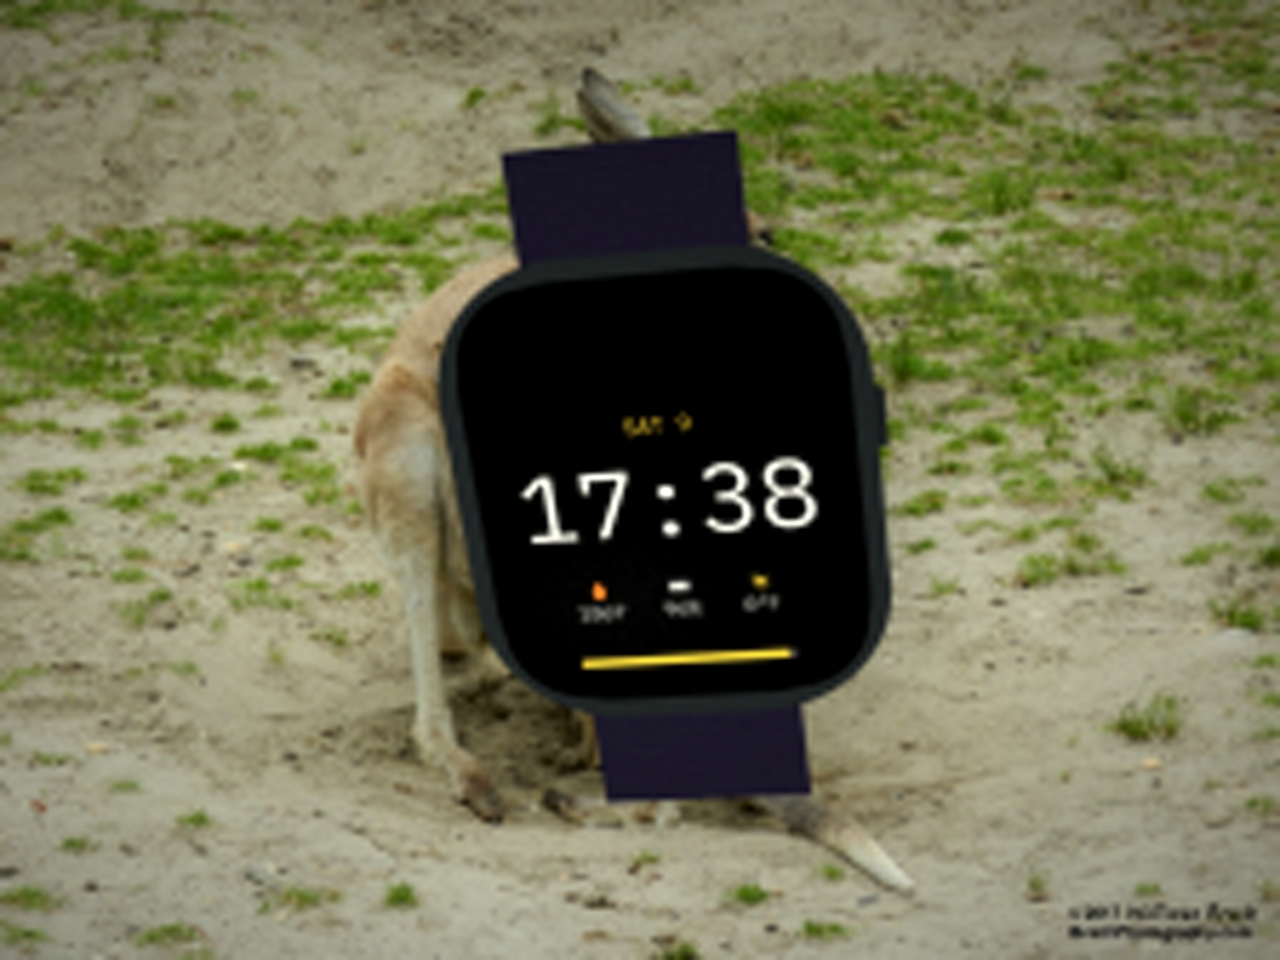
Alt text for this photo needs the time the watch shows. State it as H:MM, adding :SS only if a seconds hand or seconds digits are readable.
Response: 17:38
